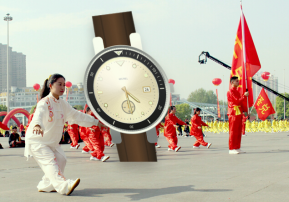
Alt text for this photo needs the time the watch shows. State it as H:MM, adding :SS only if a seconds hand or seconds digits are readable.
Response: 4:29
